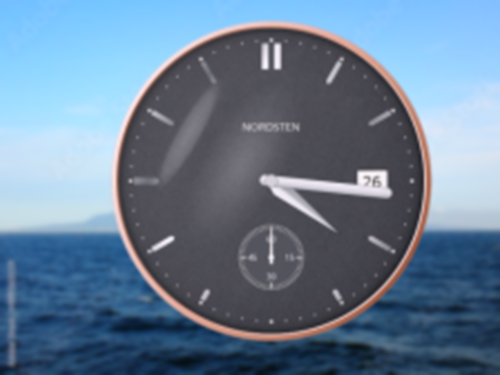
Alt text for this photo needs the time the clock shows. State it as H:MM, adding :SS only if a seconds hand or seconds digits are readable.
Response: 4:16
